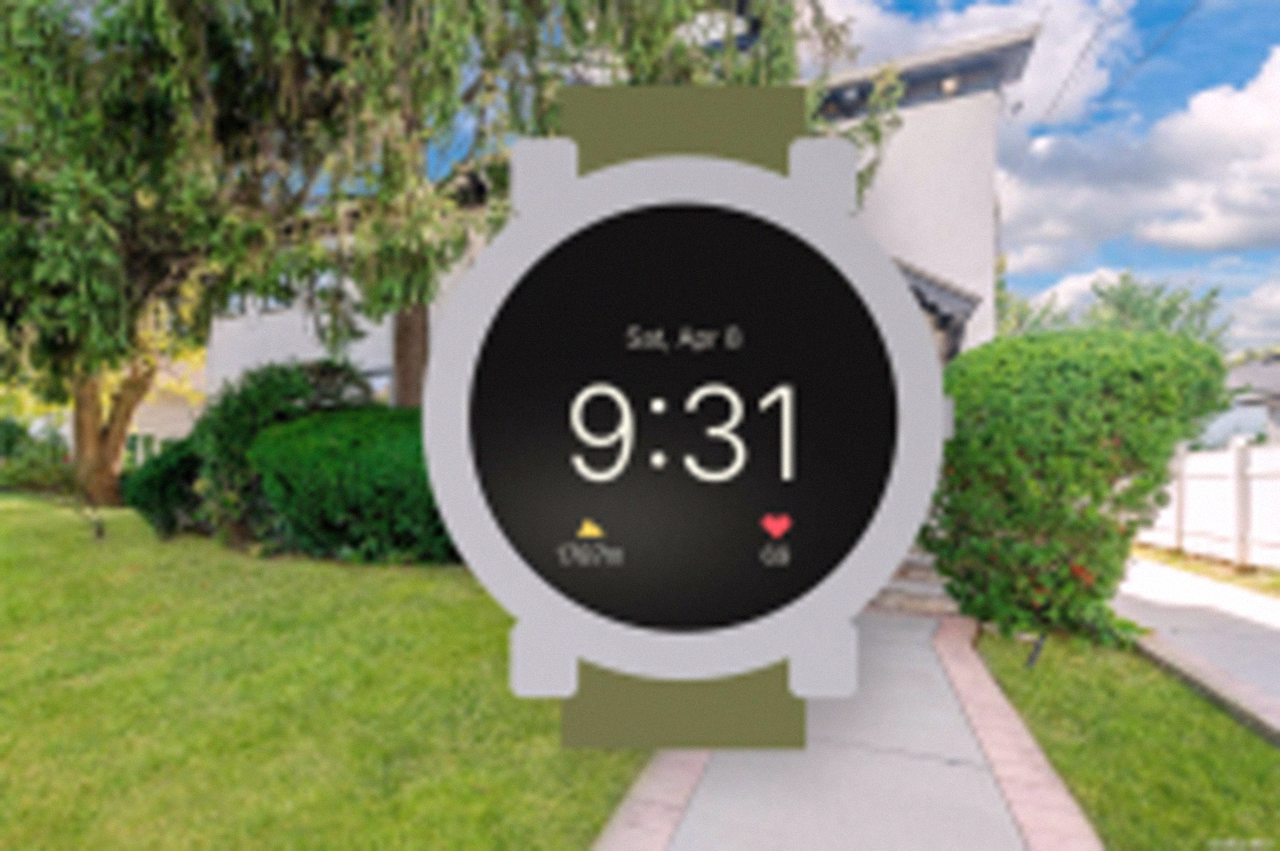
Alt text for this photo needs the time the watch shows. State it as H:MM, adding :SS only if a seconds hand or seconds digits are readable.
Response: 9:31
